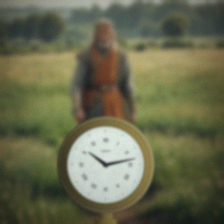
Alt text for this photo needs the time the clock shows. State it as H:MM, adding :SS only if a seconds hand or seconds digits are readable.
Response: 10:13
